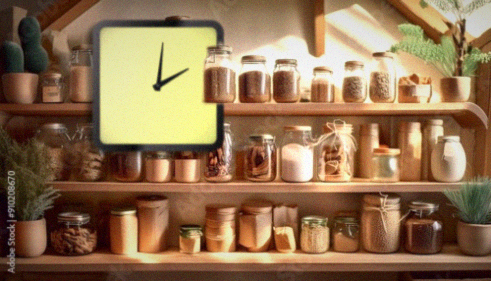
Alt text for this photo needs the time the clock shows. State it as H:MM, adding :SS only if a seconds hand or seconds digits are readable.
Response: 2:01
